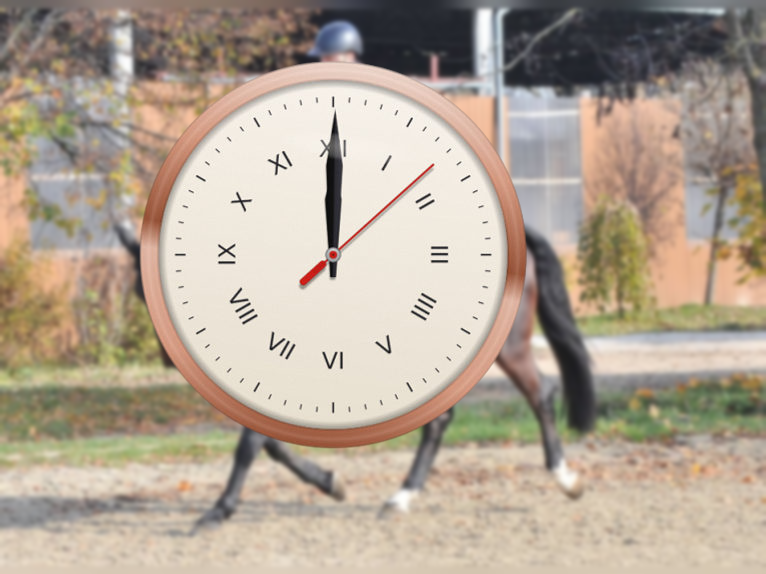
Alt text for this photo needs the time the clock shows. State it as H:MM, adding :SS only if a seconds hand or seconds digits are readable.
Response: 12:00:08
